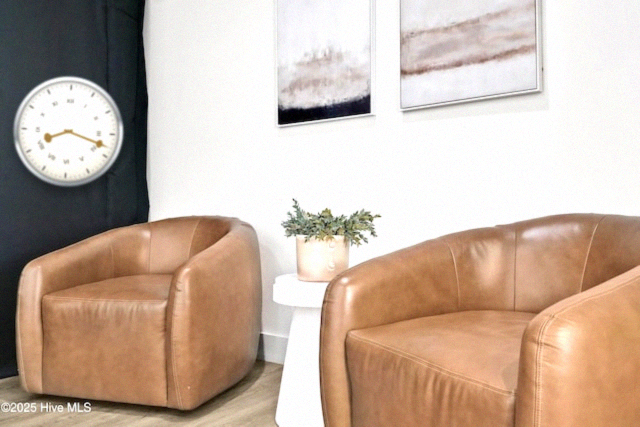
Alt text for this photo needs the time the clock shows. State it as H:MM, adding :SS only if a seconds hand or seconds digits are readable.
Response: 8:18
